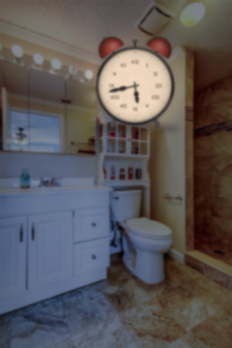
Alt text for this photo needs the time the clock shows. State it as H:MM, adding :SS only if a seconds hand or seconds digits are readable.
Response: 5:43
